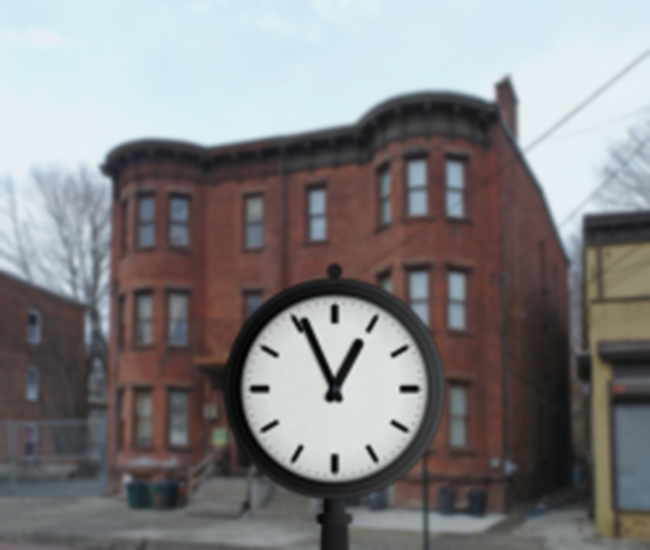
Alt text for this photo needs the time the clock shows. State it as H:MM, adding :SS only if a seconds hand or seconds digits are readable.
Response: 12:56
